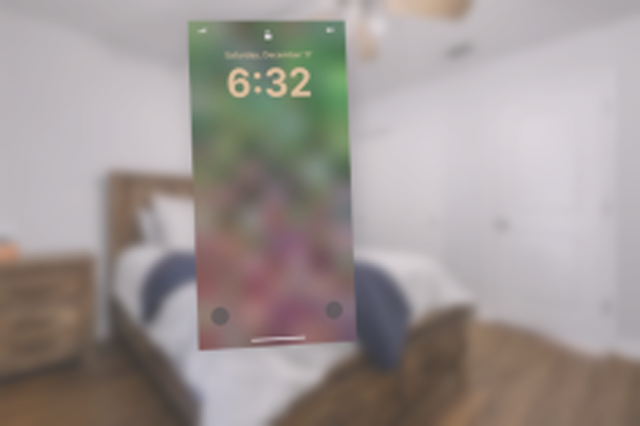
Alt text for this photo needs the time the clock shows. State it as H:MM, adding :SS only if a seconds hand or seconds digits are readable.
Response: 6:32
